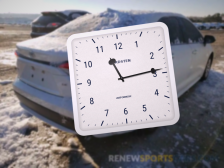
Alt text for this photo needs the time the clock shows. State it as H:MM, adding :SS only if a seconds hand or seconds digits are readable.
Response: 11:14
